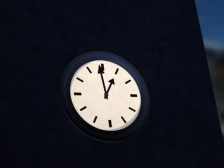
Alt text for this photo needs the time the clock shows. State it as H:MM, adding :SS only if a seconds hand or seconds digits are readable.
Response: 12:59
